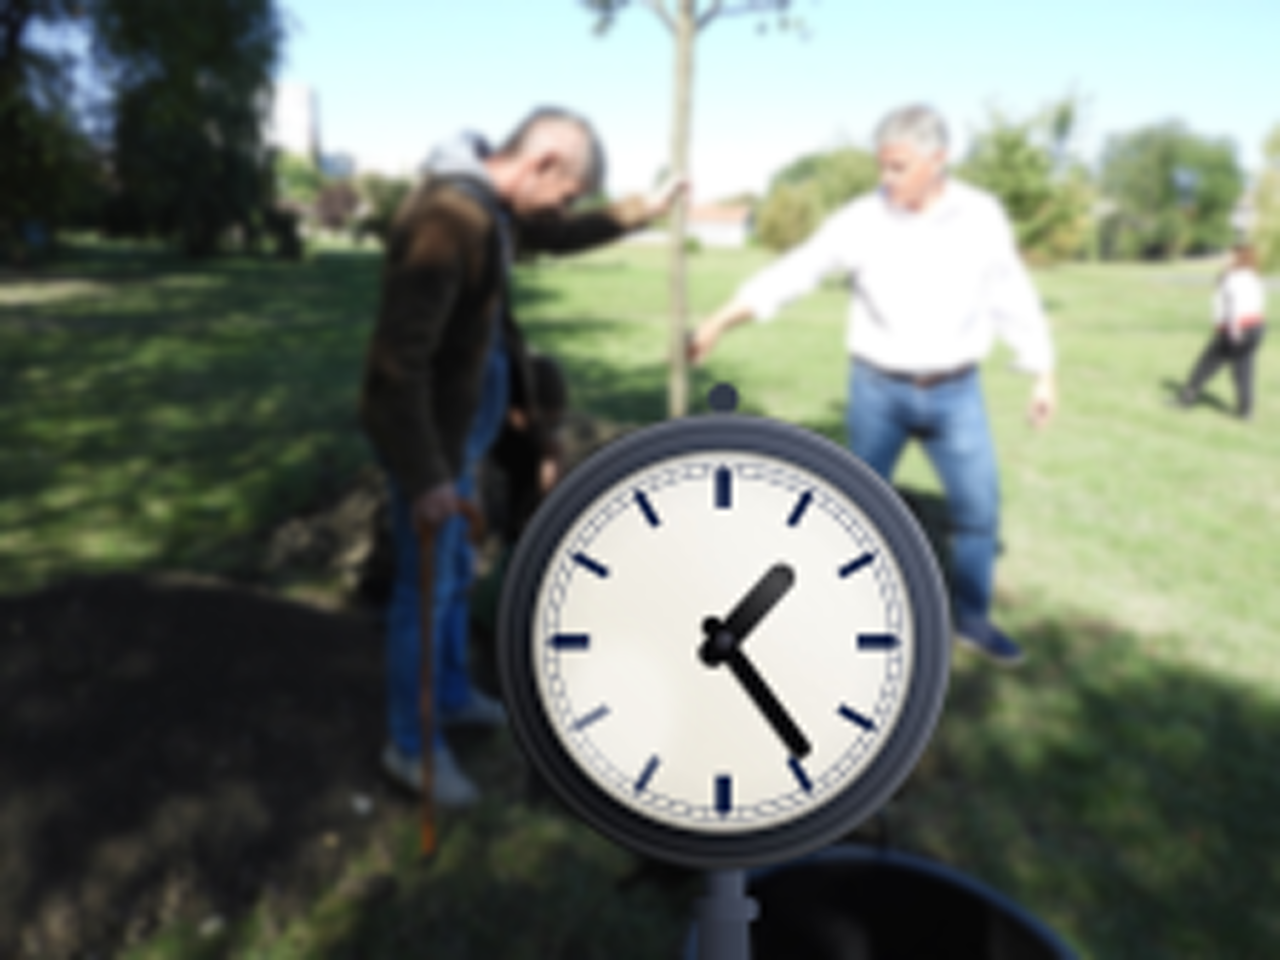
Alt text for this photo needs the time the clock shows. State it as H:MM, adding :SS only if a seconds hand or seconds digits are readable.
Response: 1:24
